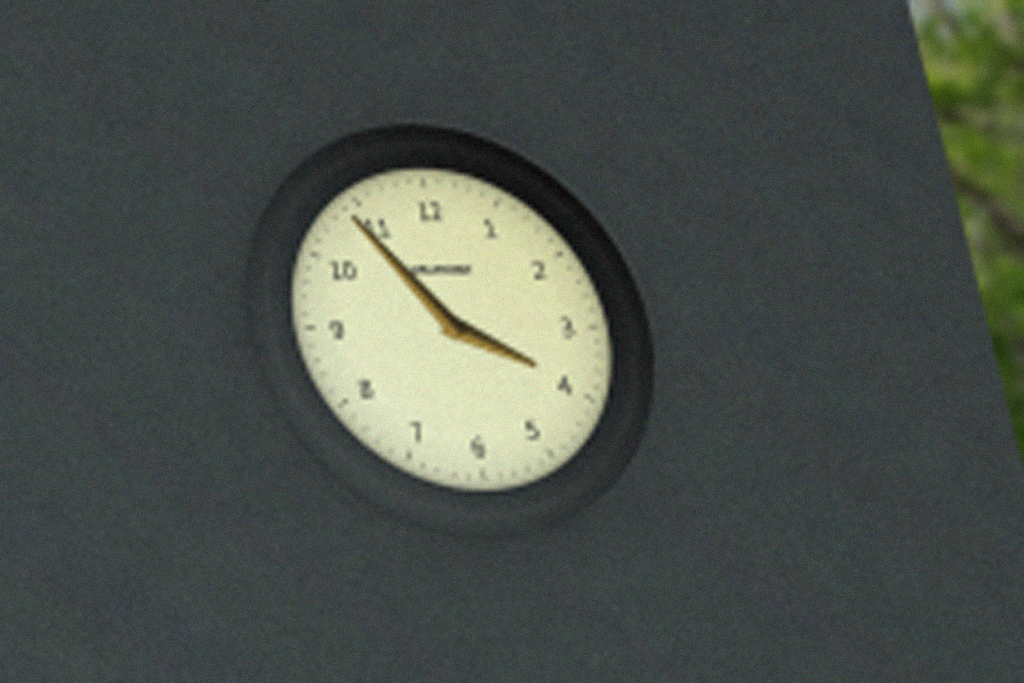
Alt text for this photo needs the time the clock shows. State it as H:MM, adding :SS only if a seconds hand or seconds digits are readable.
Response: 3:54
